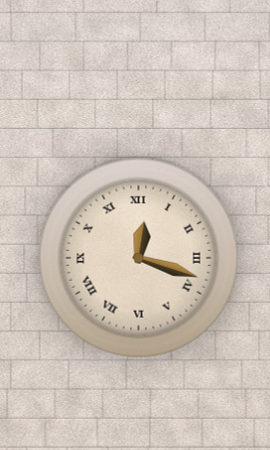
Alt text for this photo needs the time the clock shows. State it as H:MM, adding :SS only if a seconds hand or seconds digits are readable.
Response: 12:18
